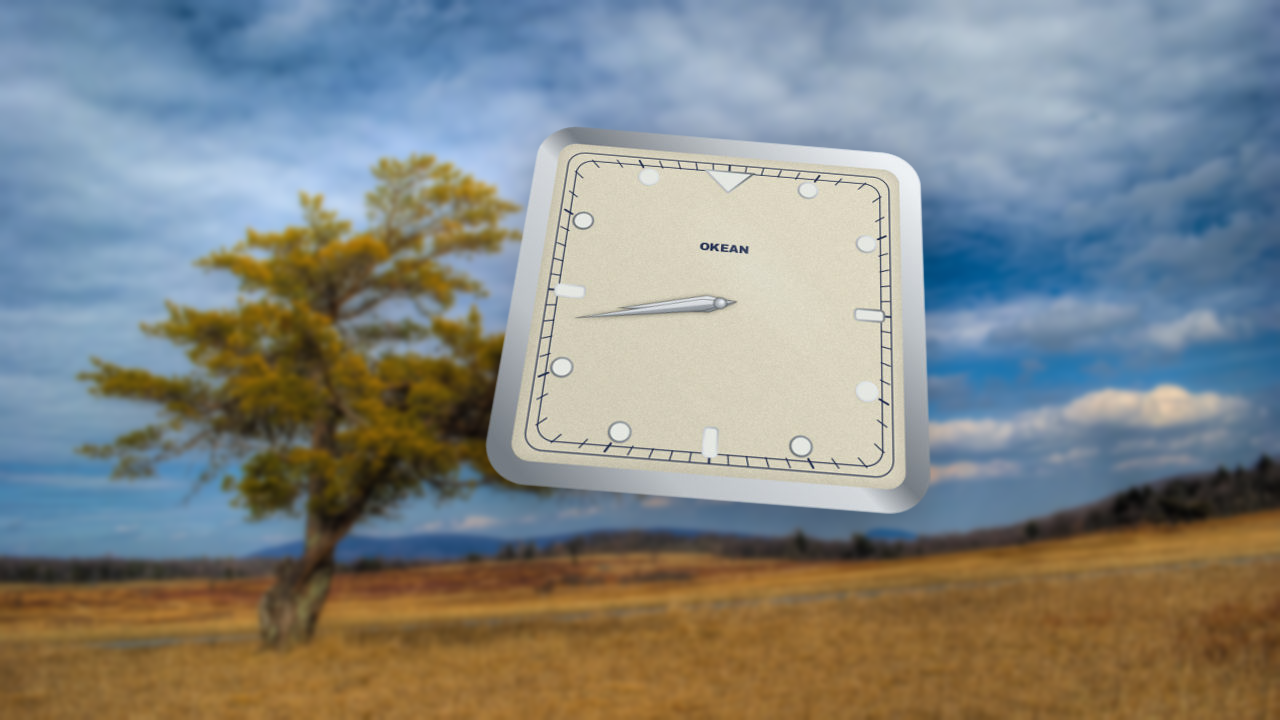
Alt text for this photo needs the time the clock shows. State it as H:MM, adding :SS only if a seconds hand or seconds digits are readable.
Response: 8:43
